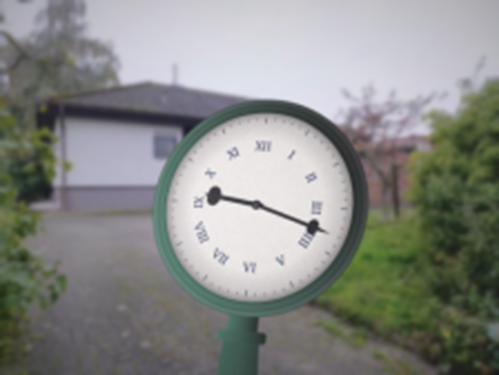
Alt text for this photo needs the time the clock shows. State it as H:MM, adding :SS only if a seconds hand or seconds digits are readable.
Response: 9:18
